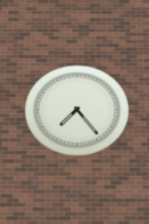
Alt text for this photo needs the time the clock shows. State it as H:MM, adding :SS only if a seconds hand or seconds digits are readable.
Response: 7:24
